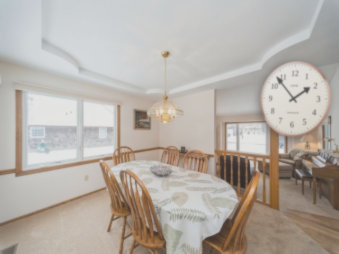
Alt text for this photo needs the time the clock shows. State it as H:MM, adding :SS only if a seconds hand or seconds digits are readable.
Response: 1:53
